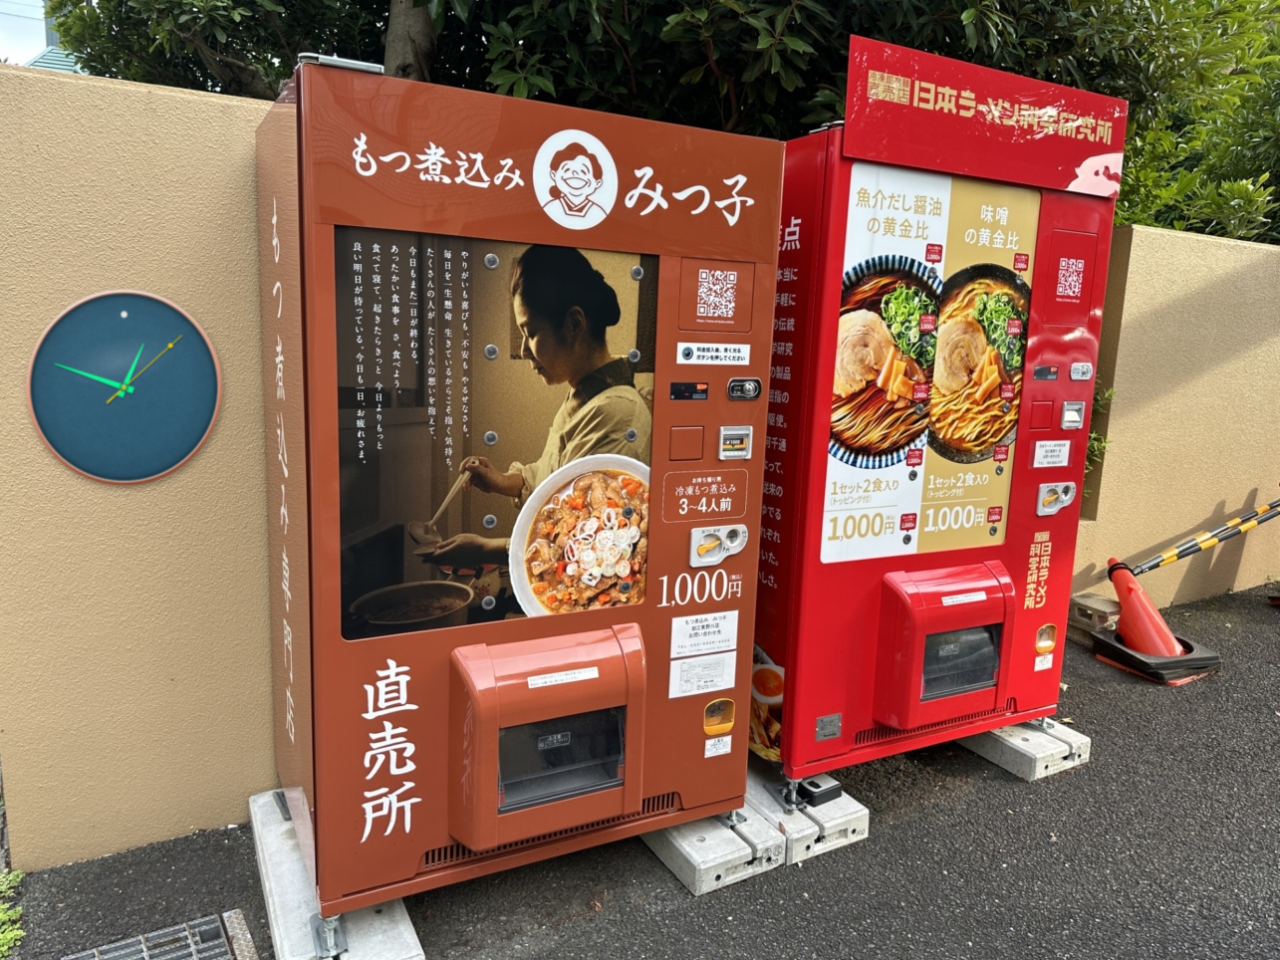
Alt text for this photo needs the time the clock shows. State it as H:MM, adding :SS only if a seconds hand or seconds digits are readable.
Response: 12:48:08
